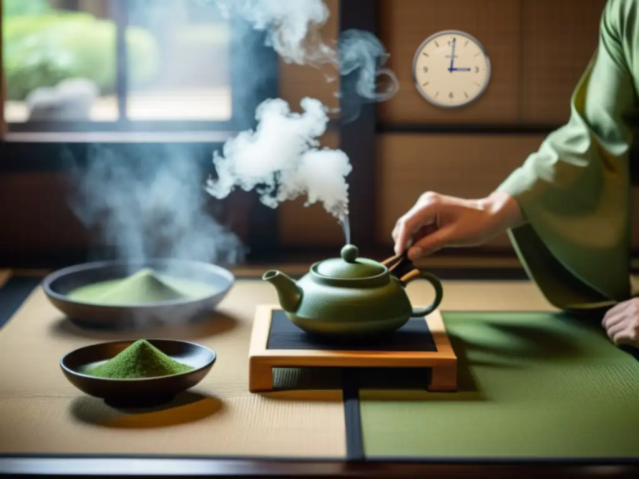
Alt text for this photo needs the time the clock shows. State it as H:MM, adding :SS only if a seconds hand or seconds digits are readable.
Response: 3:01
